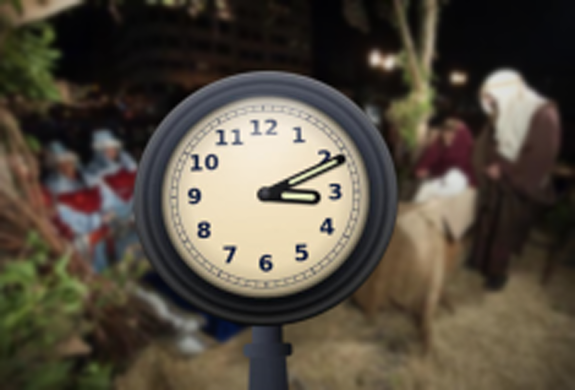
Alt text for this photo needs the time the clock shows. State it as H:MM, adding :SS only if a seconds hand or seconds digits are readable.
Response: 3:11
